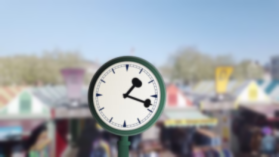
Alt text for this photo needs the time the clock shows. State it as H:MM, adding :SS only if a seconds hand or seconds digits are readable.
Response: 1:18
